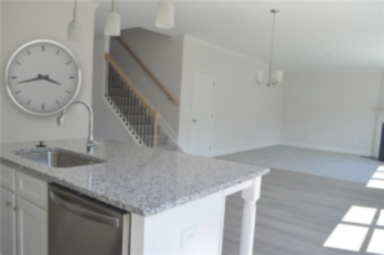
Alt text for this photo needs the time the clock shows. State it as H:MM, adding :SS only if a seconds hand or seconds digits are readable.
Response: 3:43
